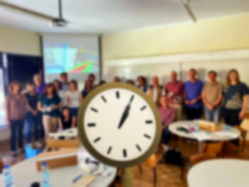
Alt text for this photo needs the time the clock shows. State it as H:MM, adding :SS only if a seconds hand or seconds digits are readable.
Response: 1:05
